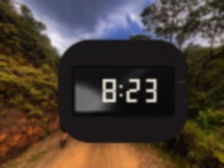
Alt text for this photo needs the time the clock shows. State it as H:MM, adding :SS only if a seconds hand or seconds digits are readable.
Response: 8:23
